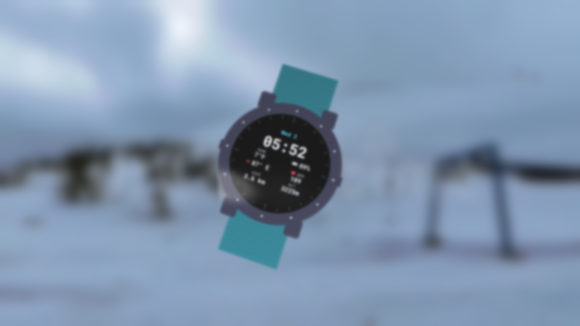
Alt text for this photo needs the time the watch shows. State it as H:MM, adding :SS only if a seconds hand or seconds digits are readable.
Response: 5:52
